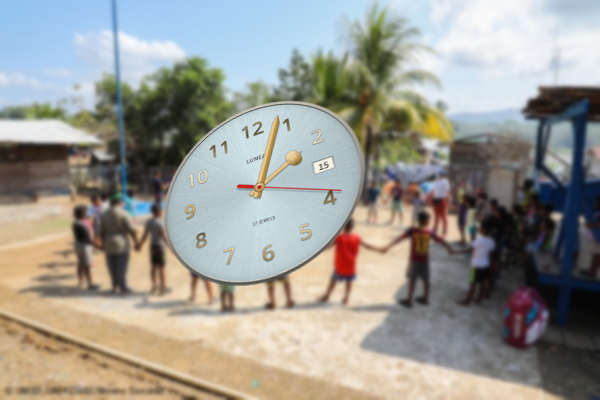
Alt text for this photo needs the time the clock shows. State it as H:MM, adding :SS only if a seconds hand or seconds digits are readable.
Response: 2:03:19
